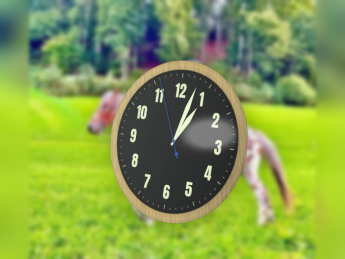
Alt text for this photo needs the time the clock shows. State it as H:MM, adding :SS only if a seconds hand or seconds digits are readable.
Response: 1:02:56
